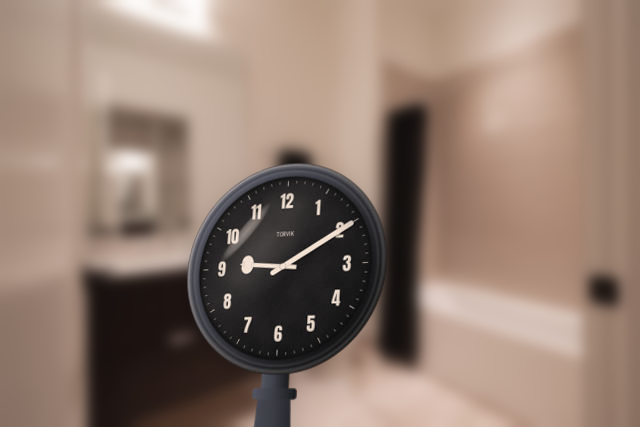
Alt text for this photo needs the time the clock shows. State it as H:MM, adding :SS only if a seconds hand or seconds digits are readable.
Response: 9:10
